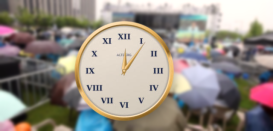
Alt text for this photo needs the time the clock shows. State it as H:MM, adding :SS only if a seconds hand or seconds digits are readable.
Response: 12:06
